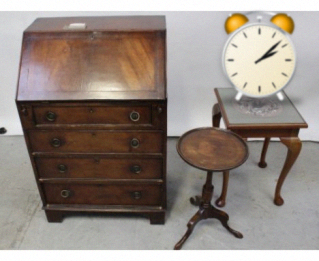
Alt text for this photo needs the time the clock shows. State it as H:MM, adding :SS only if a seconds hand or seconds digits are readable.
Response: 2:08
